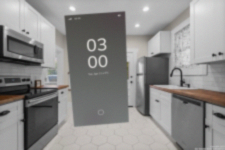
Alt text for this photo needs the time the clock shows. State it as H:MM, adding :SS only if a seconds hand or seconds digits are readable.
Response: 3:00
